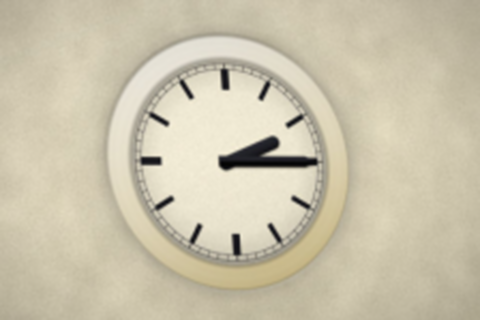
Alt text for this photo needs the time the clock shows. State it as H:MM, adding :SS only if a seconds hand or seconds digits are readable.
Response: 2:15
